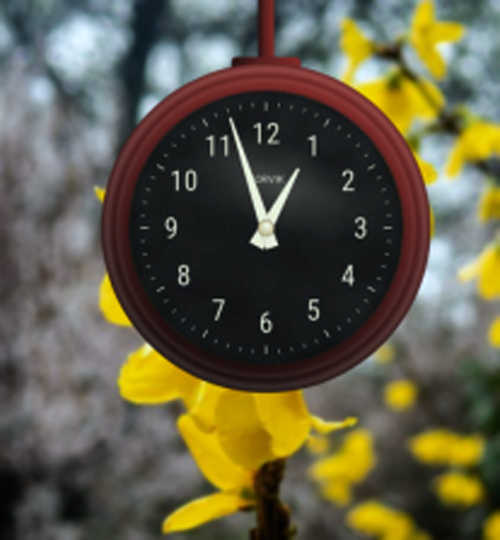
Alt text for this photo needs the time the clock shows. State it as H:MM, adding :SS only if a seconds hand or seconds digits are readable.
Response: 12:57
